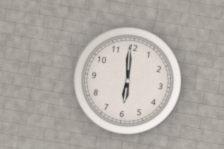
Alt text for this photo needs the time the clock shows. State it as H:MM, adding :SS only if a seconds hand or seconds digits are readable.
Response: 5:59
